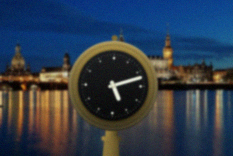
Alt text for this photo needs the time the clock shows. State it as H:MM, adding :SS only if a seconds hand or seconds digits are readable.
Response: 5:12
